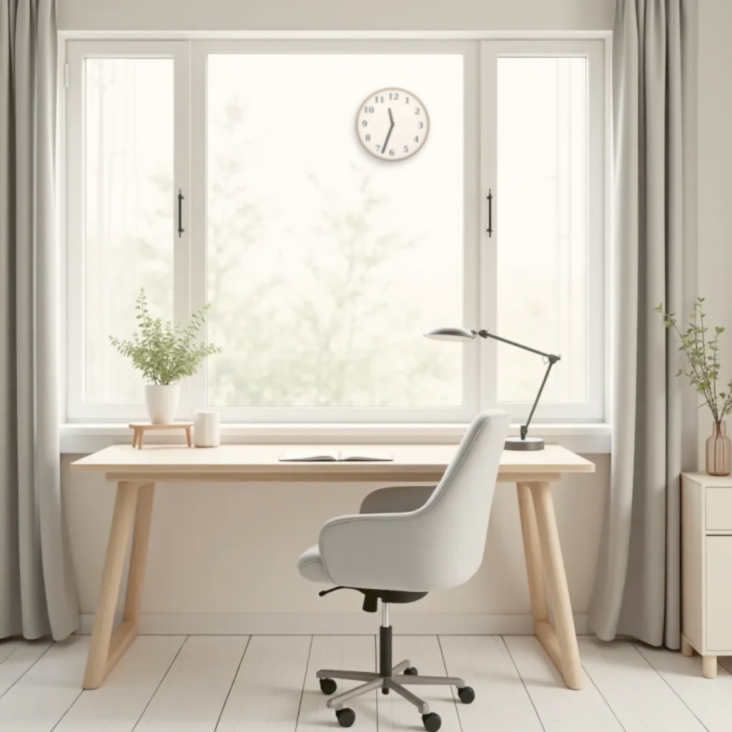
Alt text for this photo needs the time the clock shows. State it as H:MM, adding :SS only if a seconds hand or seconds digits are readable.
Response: 11:33
